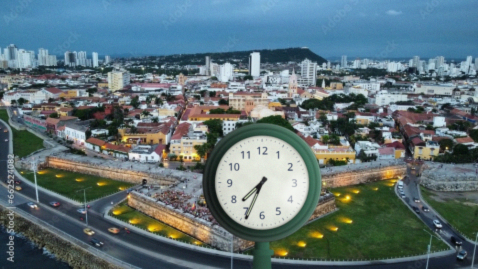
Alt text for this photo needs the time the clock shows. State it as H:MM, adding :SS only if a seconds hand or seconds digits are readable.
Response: 7:34
